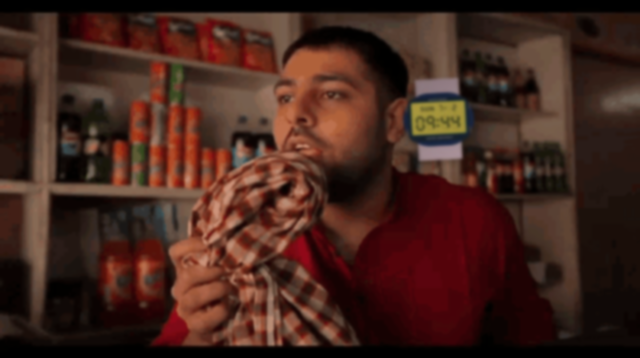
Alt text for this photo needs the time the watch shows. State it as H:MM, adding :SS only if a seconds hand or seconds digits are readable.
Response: 9:44
